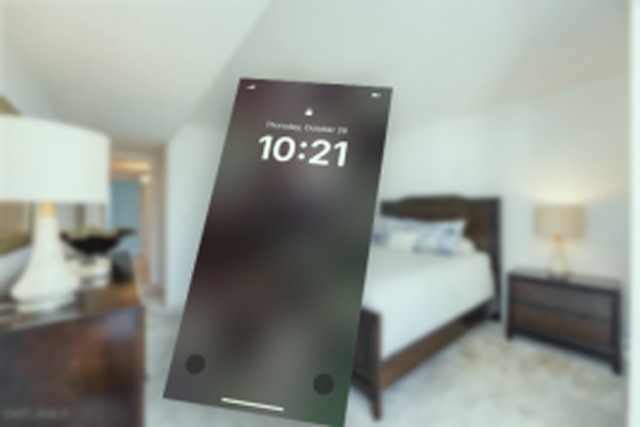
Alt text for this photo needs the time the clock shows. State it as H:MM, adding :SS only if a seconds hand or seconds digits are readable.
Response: 10:21
